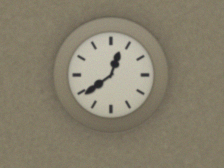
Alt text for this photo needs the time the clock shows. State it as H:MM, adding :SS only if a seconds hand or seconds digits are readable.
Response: 12:39
